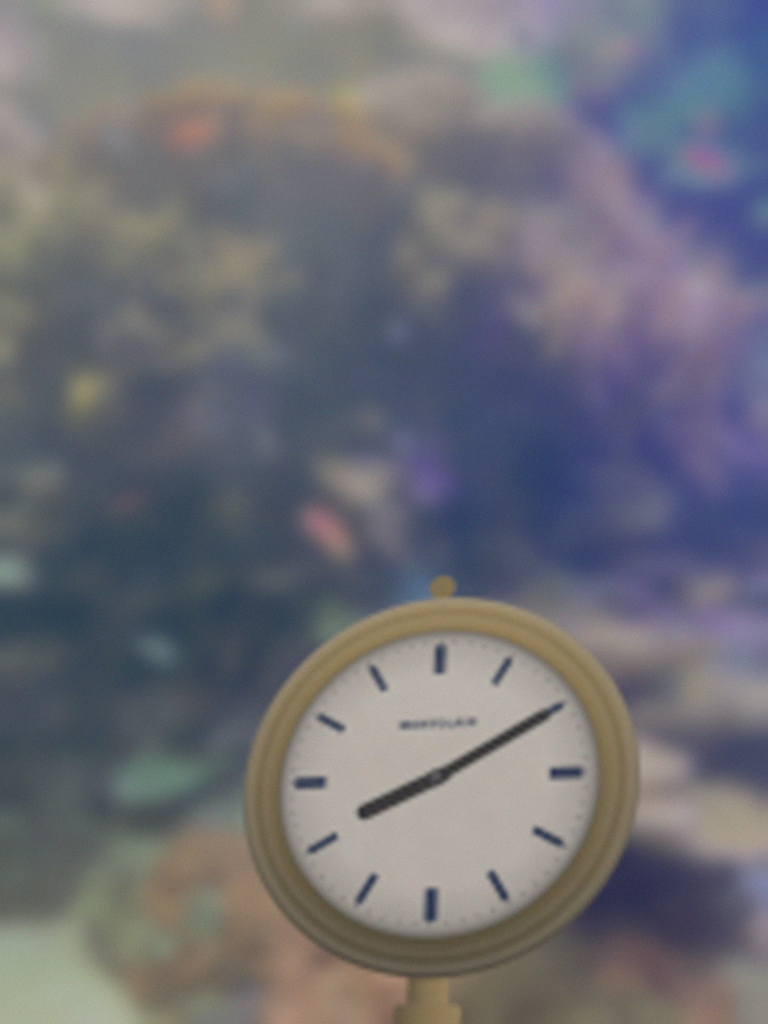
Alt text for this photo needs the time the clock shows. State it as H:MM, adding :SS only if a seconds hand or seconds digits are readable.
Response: 8:10
